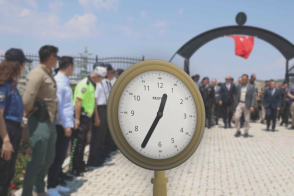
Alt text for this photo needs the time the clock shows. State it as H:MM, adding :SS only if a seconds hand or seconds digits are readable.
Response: 12:35
